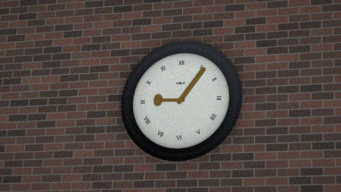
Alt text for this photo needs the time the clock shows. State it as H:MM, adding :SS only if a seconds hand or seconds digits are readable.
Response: 9:06
